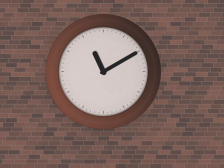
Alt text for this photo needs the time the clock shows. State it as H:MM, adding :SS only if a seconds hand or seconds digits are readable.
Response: 11:10
